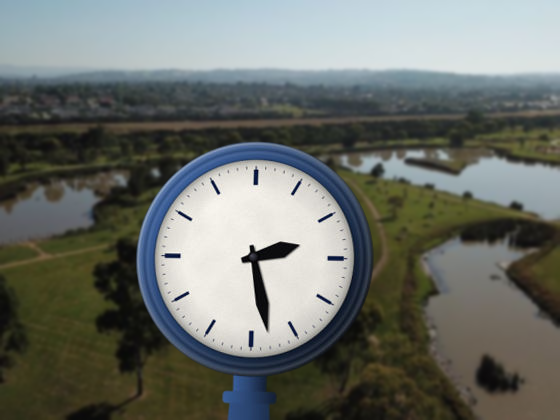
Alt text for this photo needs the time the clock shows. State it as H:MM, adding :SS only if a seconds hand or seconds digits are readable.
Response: 2:28
